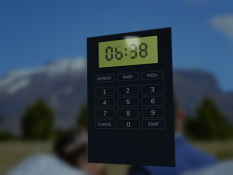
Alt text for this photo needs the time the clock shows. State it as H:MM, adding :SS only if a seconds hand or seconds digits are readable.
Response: 6:38
